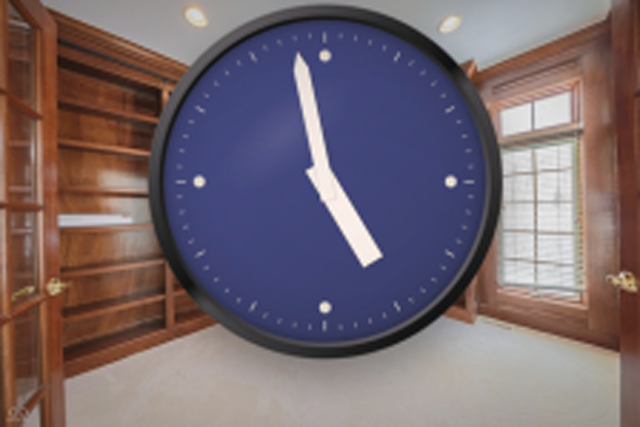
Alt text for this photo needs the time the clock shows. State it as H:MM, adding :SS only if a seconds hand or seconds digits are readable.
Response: 4:58
